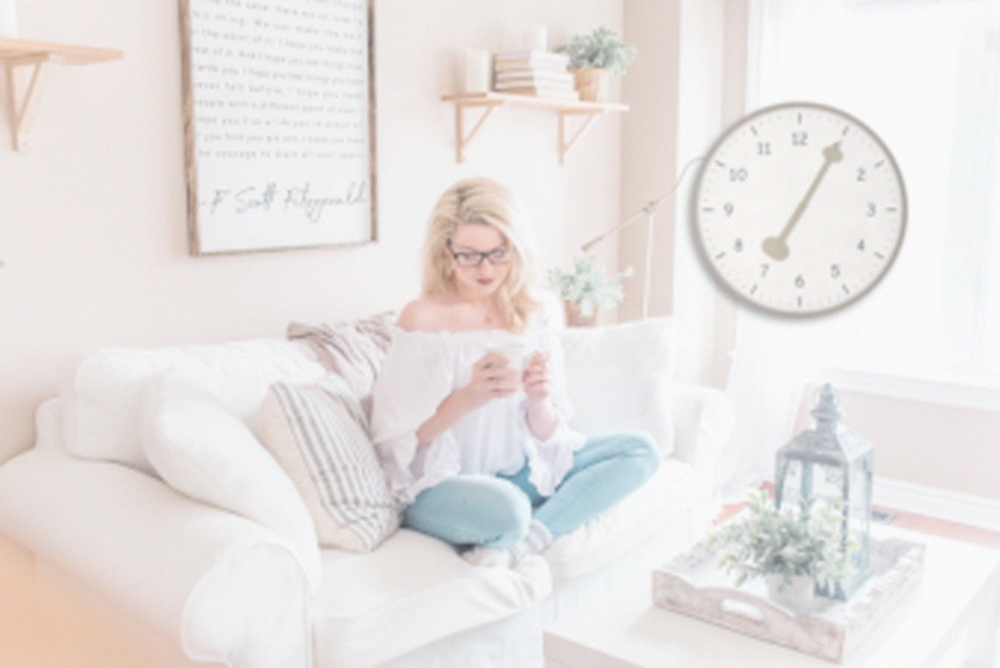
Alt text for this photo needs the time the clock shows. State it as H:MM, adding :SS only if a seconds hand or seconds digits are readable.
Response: 7:05
